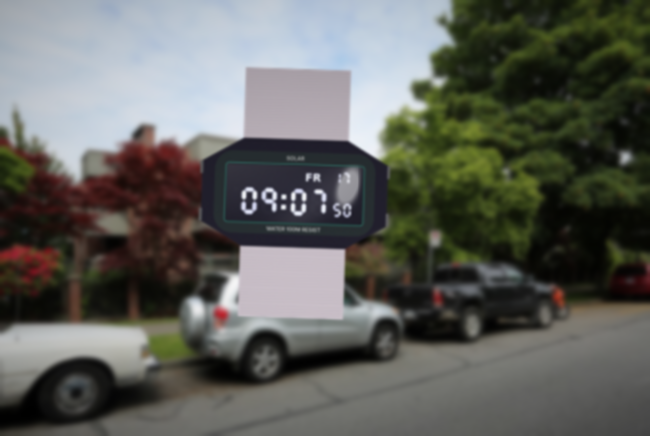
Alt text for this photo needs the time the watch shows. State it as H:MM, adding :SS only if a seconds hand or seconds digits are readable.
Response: 9:07
